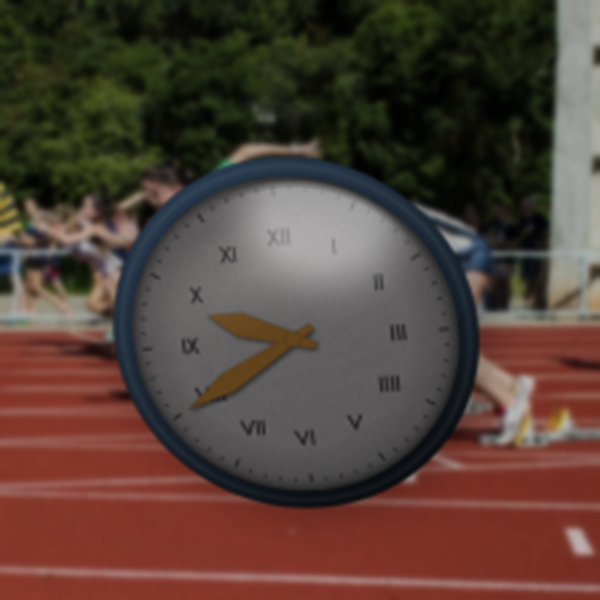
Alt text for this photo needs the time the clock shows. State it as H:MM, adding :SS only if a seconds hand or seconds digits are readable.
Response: 9:40
